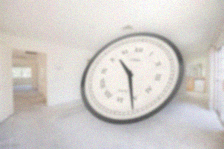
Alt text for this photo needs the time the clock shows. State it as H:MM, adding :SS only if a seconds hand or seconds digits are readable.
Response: 10:26
